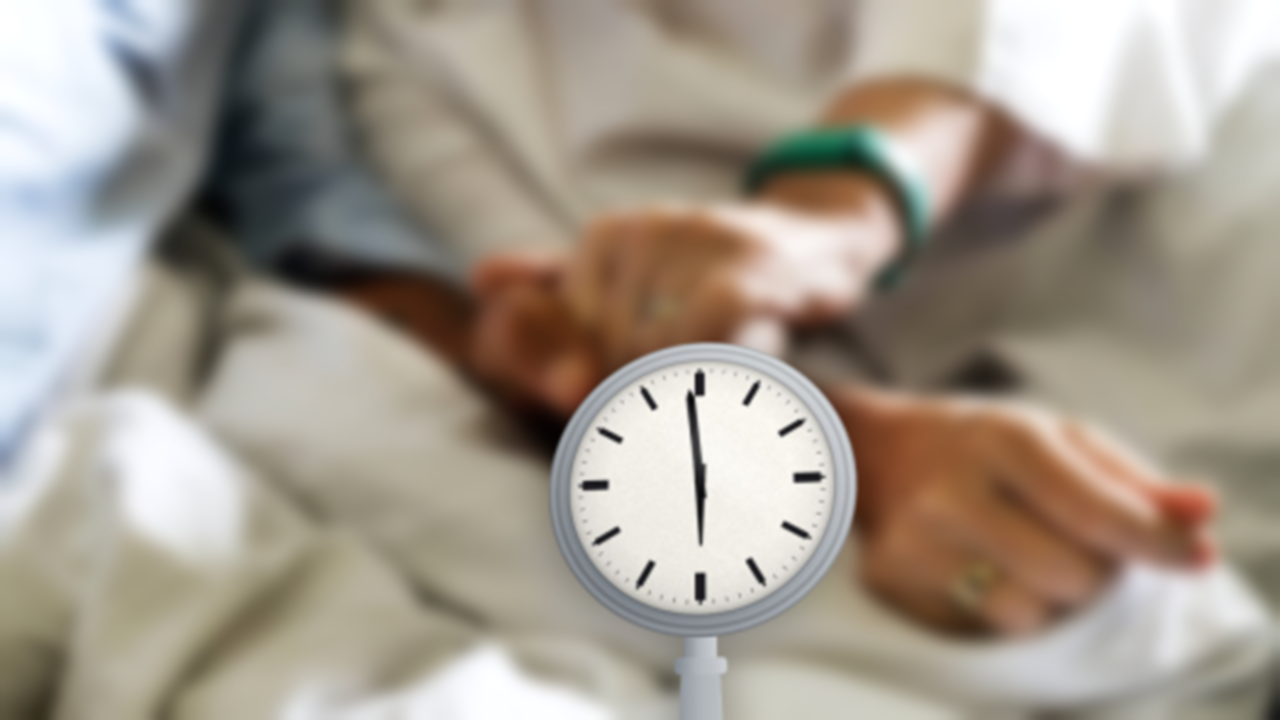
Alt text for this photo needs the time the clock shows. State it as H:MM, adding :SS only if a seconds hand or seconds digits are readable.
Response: 5:59
